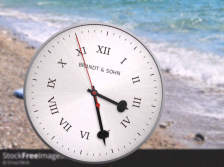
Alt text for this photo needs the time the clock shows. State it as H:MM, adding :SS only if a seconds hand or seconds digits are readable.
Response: 3:25:55
